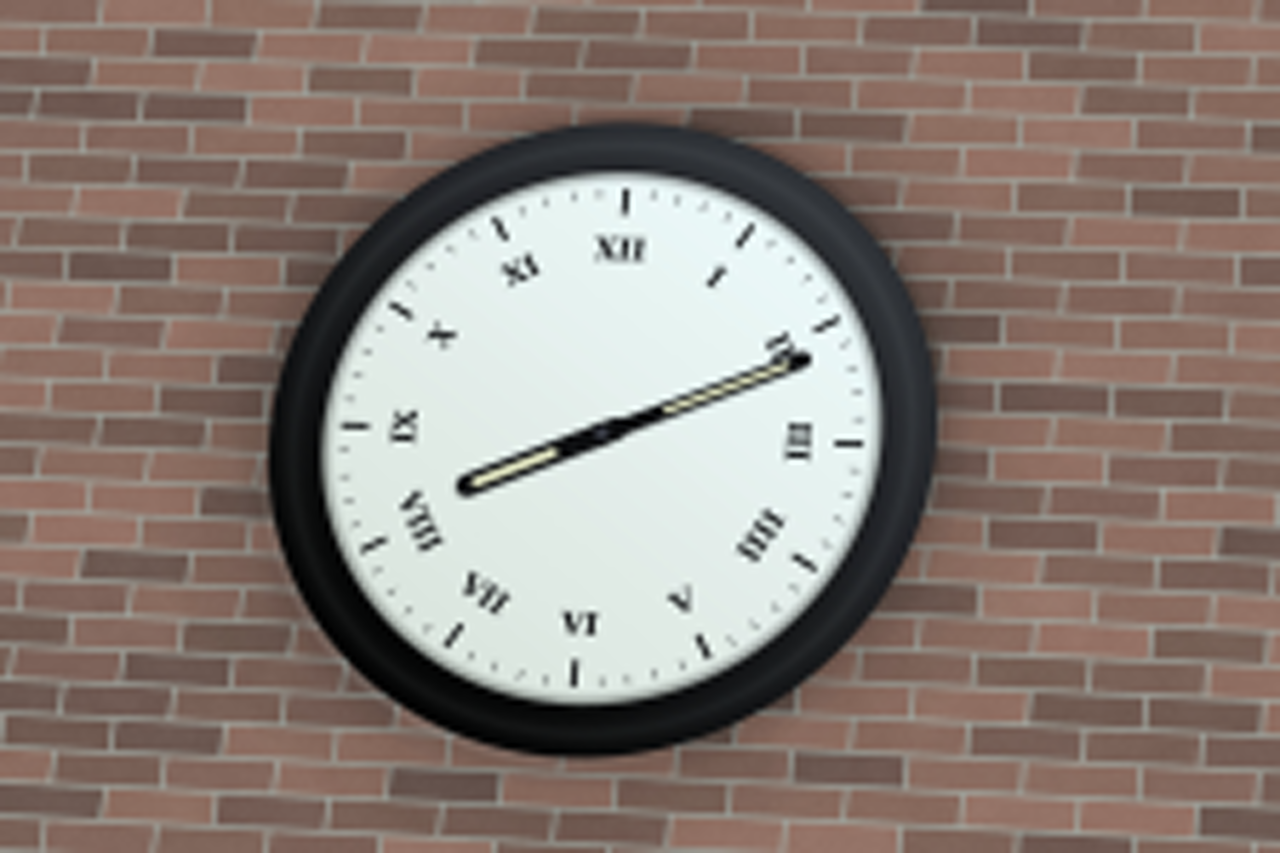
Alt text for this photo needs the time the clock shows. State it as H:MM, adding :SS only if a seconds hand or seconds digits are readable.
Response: 8:11
